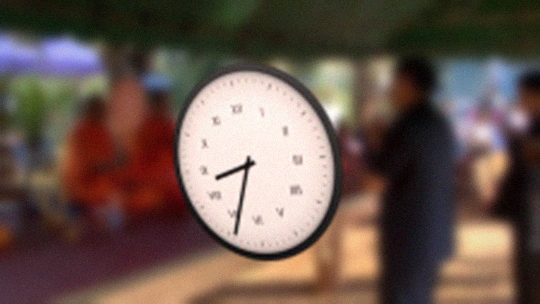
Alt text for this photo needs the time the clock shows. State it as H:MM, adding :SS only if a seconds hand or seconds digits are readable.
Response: 8:34
